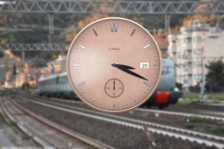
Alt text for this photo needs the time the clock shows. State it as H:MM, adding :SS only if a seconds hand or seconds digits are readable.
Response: 3:19
